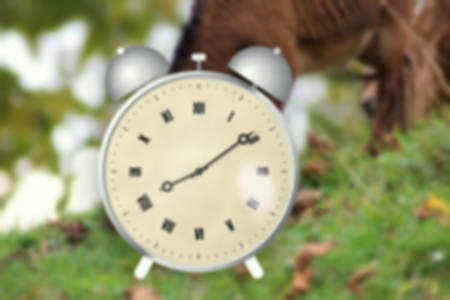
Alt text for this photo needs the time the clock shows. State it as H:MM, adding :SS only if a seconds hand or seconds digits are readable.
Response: 8:09
